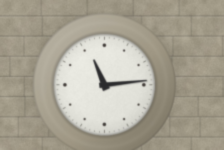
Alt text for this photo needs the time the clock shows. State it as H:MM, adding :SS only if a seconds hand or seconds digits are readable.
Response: 11:14
